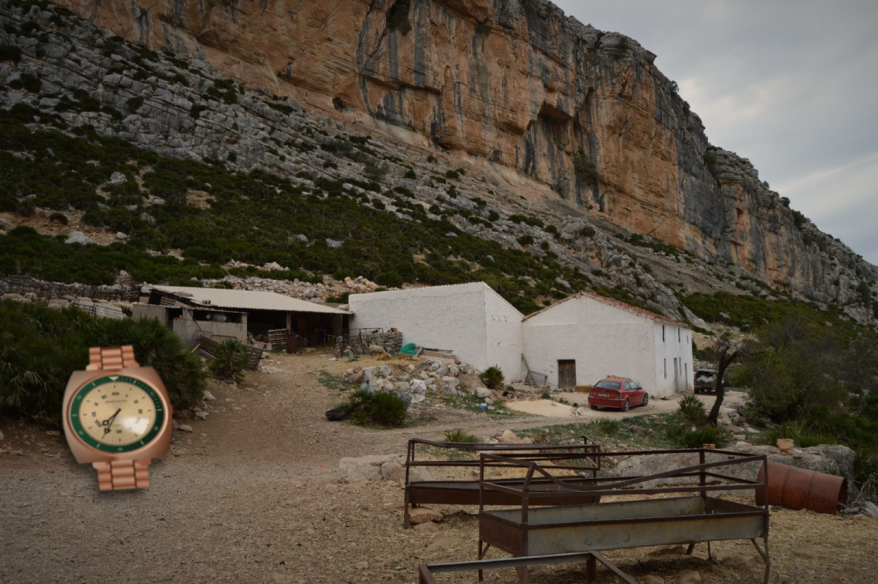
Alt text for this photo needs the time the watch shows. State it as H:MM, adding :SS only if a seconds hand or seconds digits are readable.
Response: 7:35
